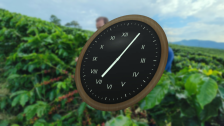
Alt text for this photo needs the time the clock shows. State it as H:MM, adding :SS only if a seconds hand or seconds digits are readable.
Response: 7:05
